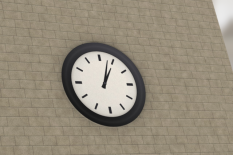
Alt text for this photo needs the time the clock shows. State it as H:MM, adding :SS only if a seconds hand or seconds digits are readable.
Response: 1:03
